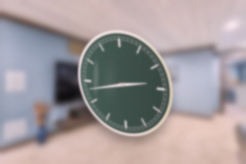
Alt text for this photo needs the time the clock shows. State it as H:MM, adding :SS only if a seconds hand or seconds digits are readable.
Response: 2:43
